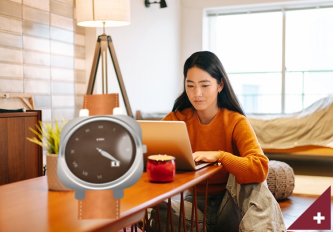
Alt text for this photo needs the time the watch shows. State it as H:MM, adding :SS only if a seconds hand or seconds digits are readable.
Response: 4:21
